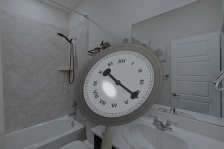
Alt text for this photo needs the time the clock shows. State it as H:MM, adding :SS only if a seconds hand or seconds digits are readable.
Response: 10:21
